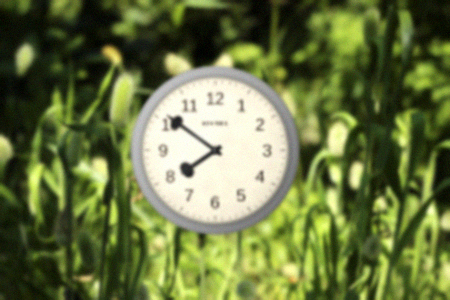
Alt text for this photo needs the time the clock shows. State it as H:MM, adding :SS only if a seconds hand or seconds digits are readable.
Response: 7:51
